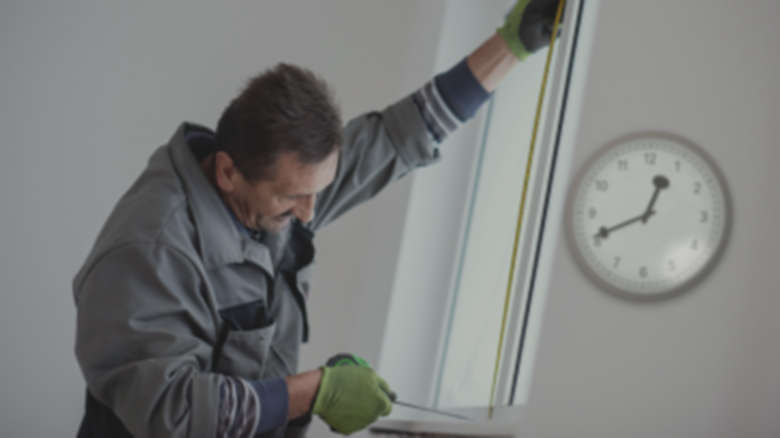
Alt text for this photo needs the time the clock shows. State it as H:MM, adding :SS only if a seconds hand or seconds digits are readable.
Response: 12:41
